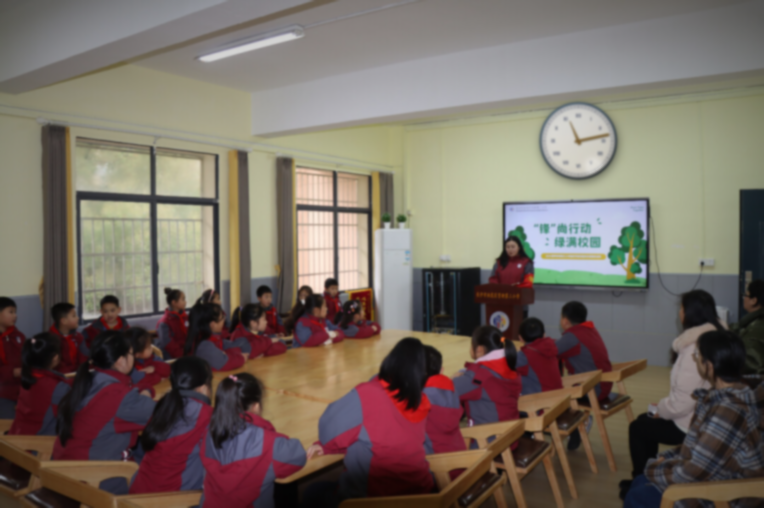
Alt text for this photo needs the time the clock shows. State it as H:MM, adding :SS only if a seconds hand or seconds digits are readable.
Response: 11:13
